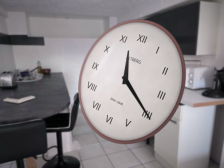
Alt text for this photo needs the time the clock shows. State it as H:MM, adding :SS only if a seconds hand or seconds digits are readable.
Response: 11:20
